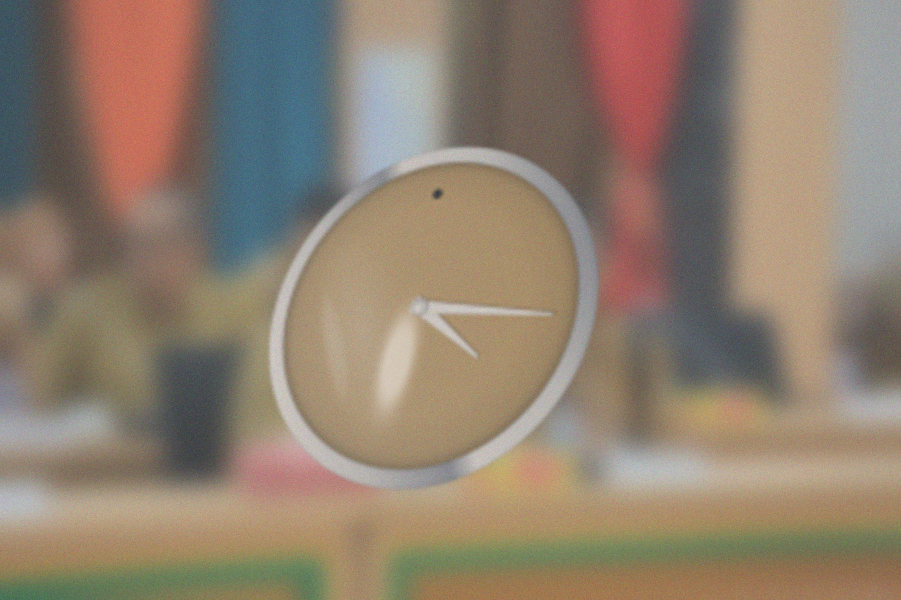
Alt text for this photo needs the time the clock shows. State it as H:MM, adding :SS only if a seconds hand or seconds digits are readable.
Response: 4:16
